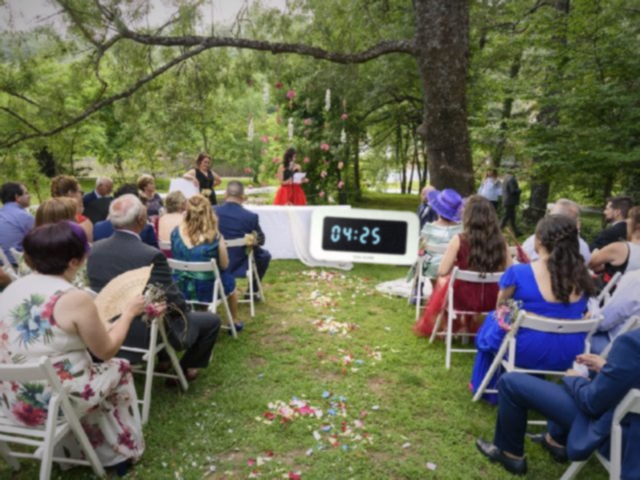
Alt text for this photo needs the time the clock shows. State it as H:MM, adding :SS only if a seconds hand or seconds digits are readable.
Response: 4:25
